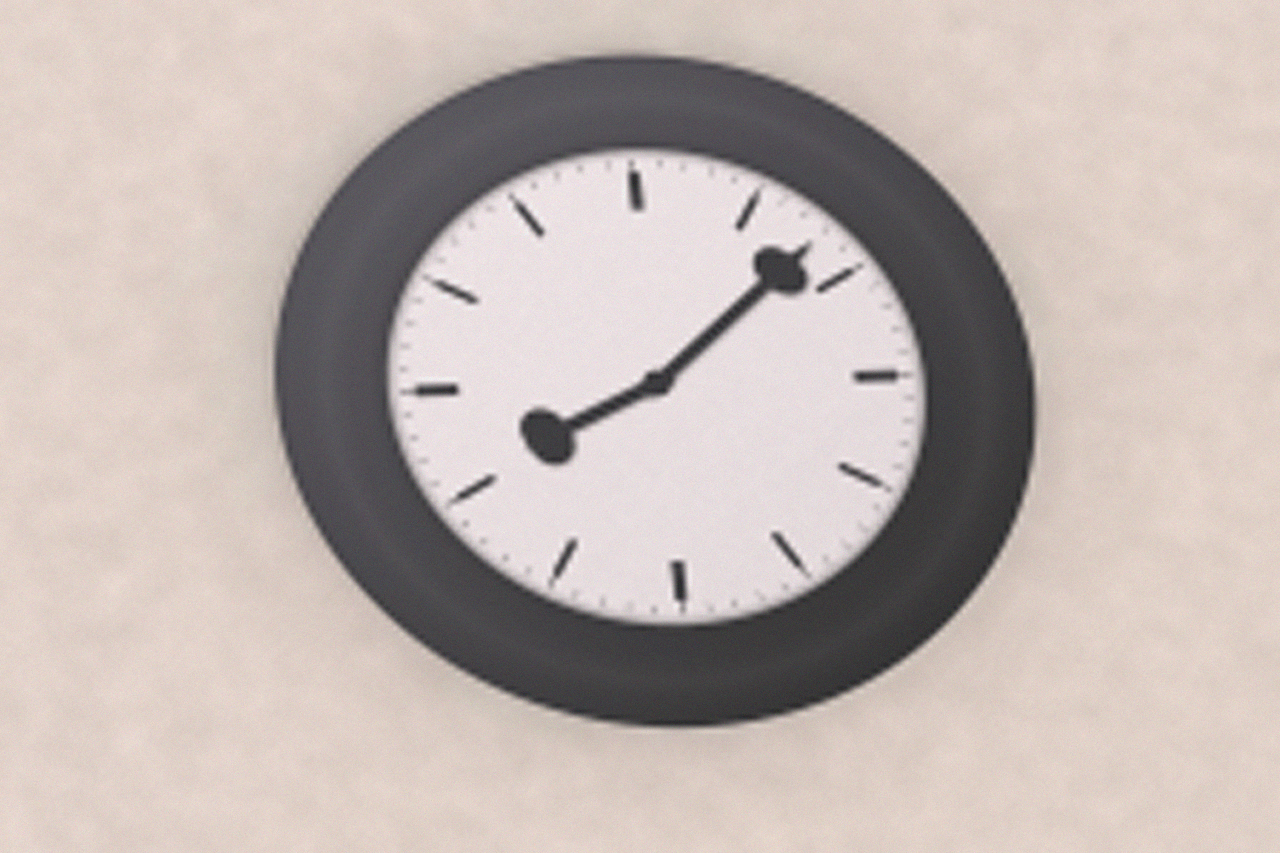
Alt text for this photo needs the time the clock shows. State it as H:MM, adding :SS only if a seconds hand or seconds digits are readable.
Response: 8:08
